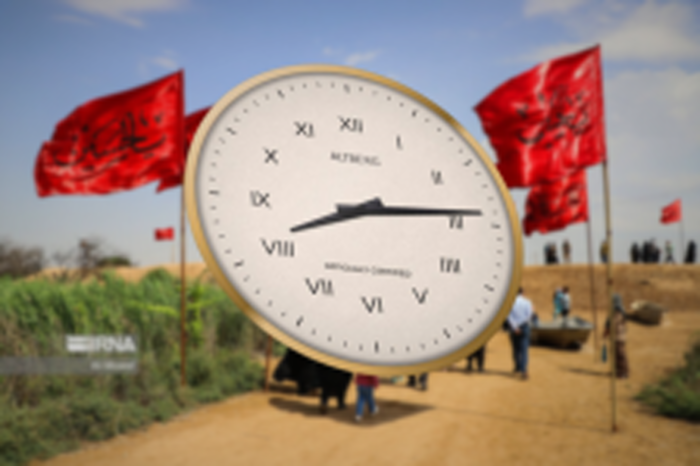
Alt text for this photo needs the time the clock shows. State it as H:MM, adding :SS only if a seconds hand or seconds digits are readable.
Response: 8:14
